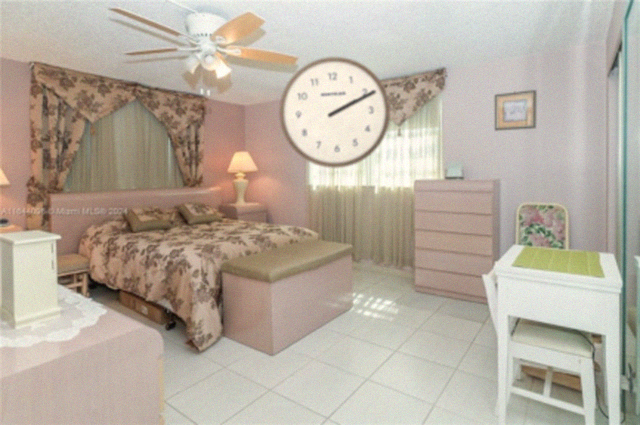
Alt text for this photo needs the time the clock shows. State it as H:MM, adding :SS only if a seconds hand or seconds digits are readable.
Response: 2:11
